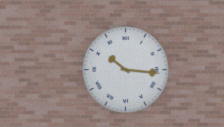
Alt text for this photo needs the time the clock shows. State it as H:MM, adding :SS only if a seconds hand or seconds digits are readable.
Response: 10:16
